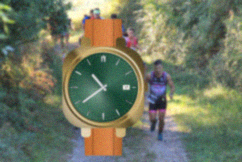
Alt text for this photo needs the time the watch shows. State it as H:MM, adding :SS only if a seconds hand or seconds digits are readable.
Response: 10:39
